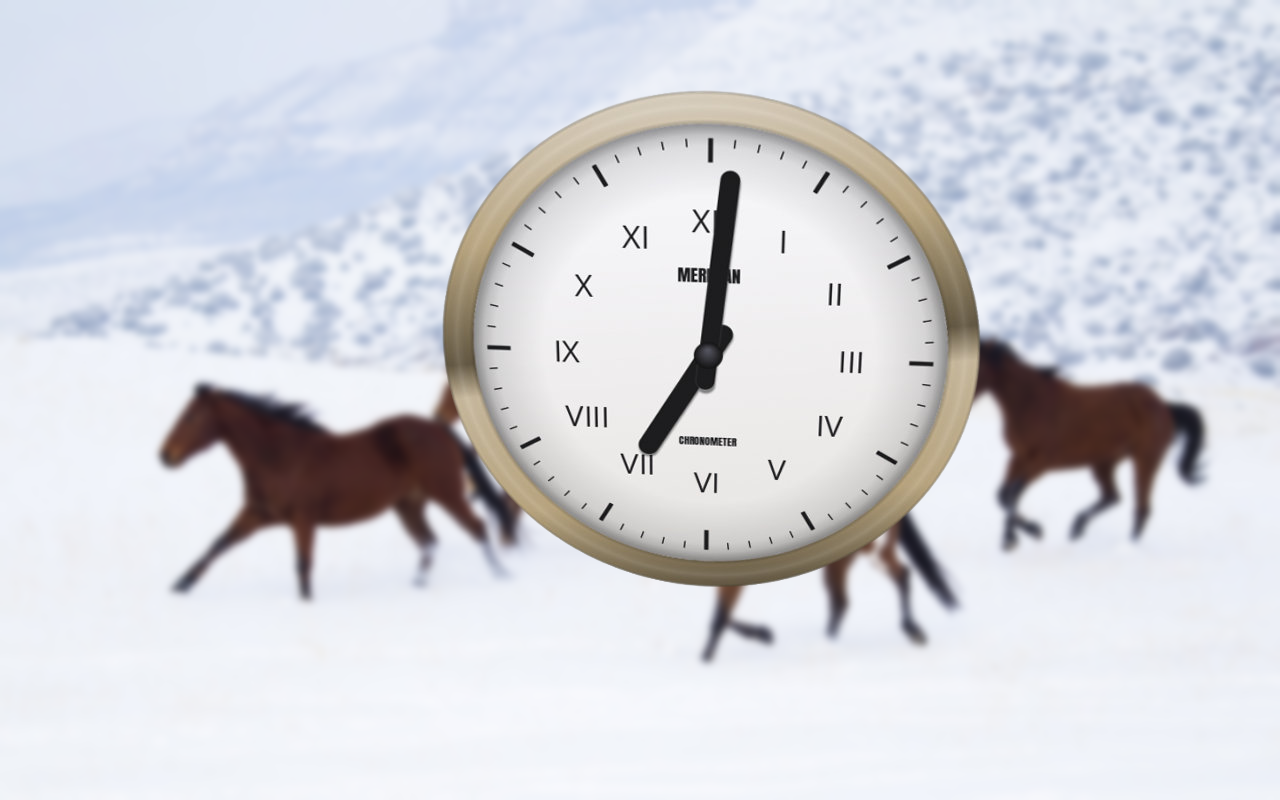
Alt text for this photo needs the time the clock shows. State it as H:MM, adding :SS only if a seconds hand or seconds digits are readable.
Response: 7:01
